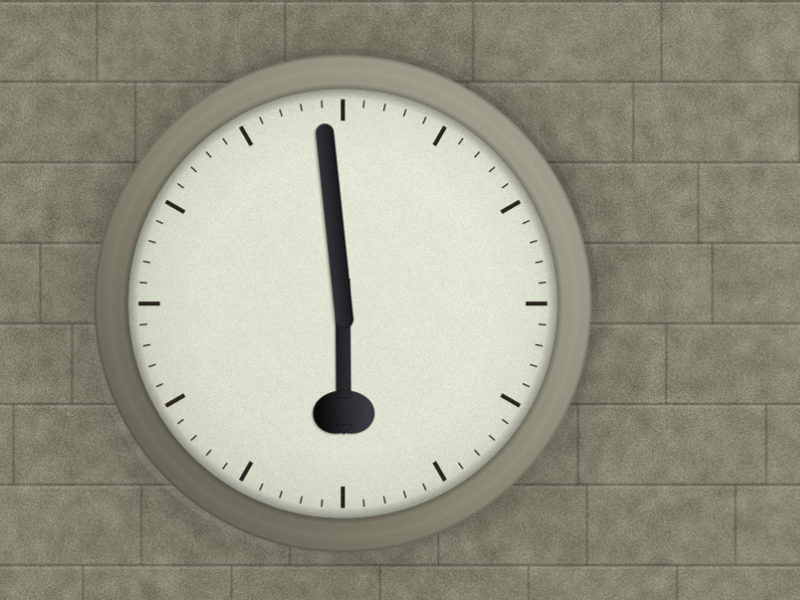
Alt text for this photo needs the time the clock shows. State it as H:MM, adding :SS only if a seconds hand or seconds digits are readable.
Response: 5:59
